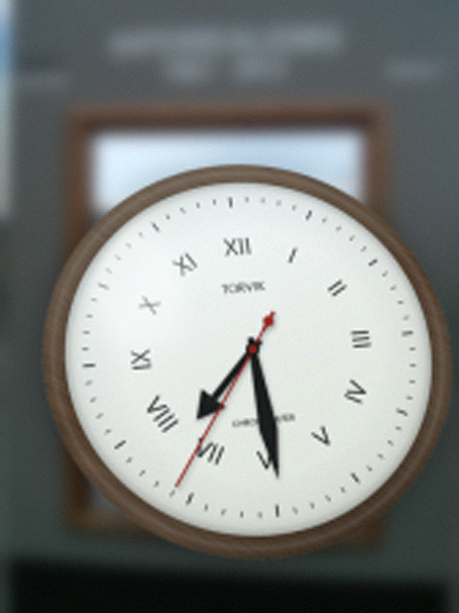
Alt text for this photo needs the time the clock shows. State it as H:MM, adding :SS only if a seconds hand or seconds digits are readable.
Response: 7:29:36
